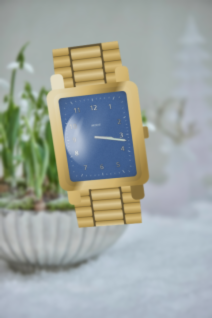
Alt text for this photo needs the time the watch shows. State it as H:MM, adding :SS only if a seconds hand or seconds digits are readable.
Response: 3:17
